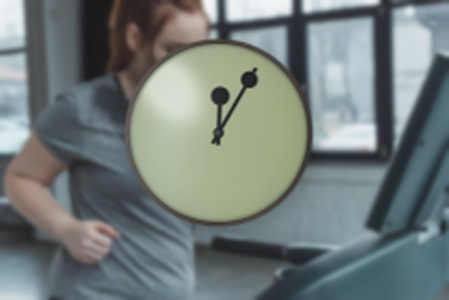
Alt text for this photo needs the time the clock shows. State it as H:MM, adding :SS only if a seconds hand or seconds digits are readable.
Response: 12:05
